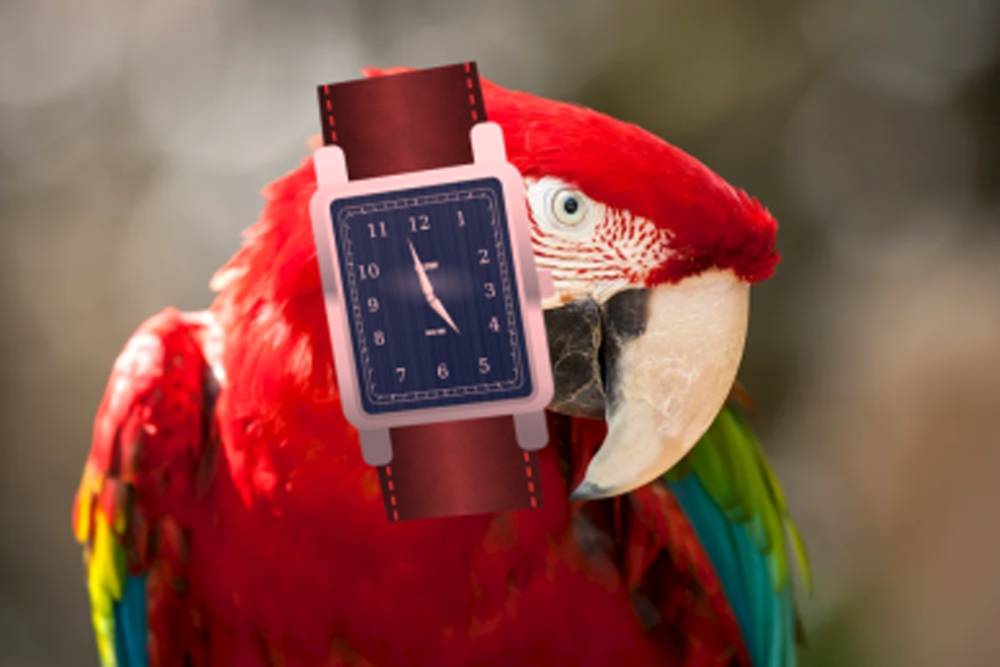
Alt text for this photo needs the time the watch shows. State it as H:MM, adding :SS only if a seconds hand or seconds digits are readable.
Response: 4:58
